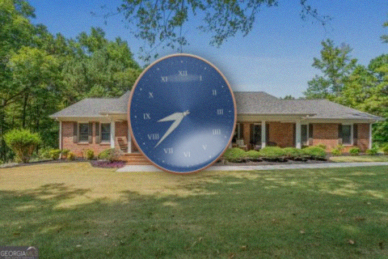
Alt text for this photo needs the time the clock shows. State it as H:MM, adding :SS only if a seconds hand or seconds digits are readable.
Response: 8:38
